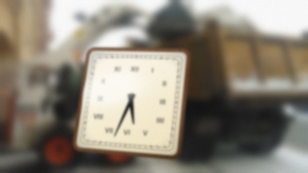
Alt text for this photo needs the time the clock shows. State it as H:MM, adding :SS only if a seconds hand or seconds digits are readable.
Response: 5:33
